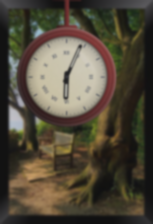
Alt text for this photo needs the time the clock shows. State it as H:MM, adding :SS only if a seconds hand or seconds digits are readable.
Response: 6:04
